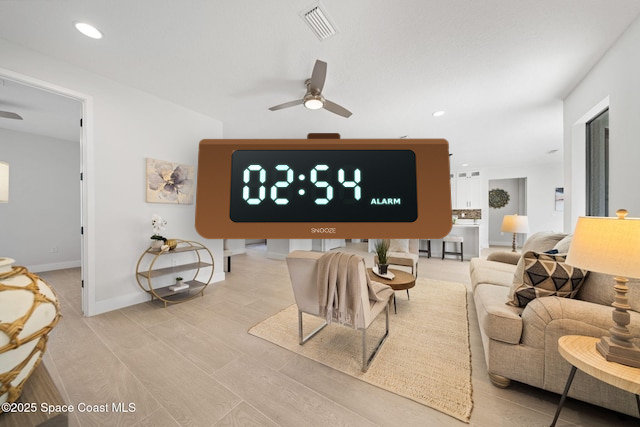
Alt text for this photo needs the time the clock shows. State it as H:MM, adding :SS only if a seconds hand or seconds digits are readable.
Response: 2:54
